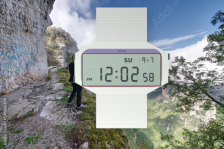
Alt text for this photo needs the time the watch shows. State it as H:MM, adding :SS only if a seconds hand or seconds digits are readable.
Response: 12:02:58
